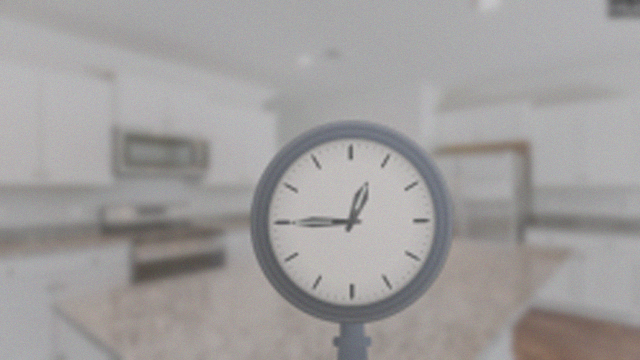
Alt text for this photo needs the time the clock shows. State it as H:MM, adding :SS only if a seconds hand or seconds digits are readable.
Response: 12:45
